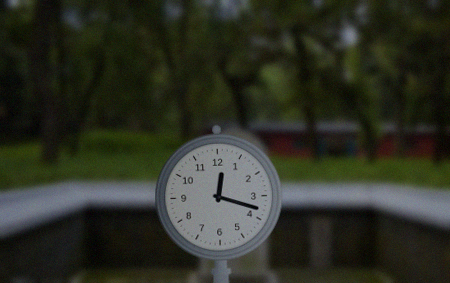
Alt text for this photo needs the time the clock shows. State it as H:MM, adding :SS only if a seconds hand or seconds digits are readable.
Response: 12:18
